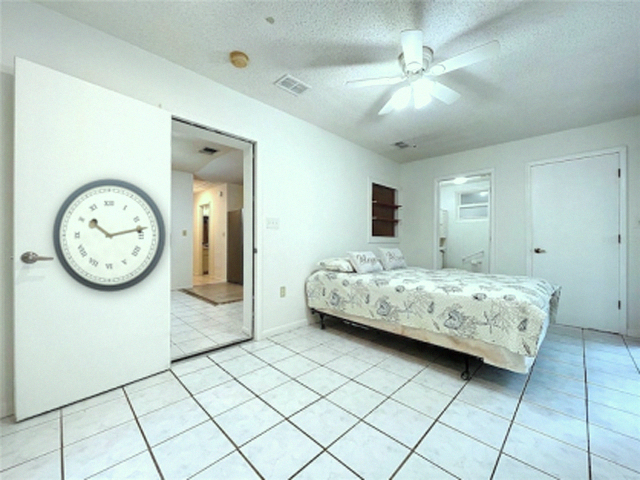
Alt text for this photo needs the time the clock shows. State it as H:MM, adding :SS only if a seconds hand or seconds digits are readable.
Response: 10:13
